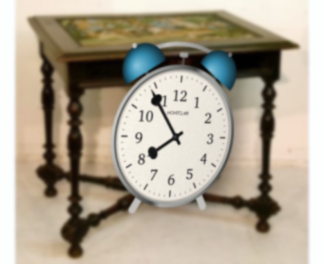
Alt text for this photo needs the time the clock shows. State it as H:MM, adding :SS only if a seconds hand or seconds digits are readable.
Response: 7:54
